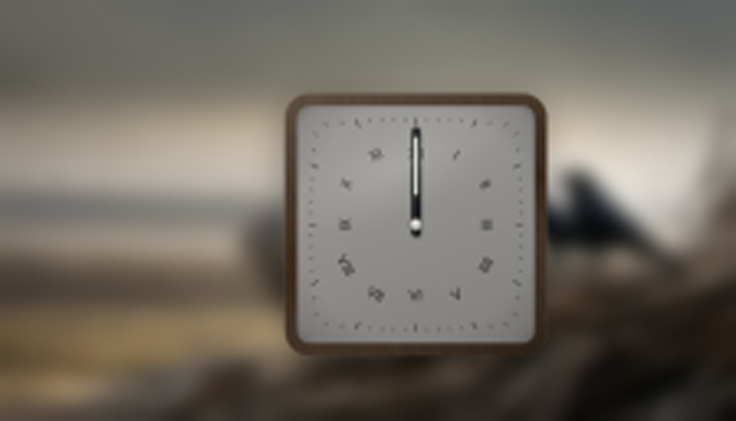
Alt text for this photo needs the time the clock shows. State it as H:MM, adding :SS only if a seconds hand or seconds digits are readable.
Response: 12:00
